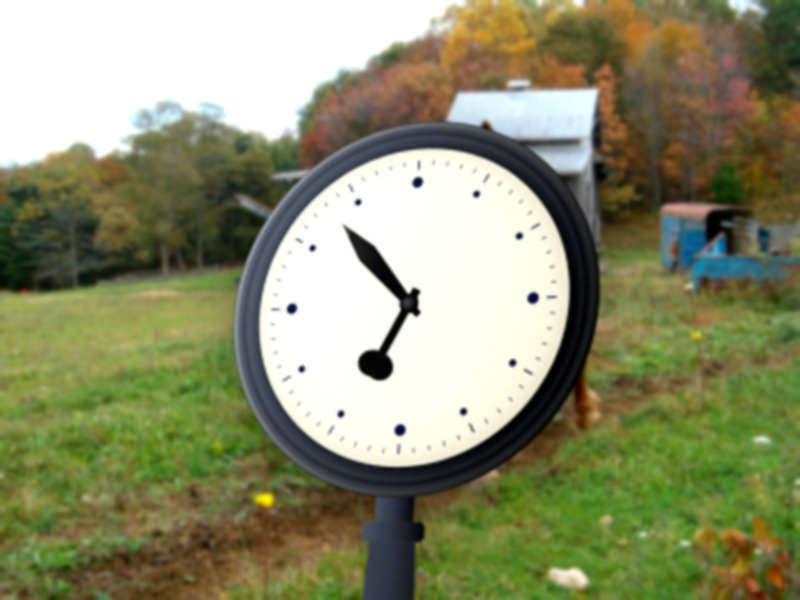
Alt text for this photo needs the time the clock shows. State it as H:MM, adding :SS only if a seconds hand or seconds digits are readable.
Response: 6:53
